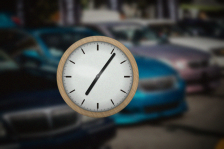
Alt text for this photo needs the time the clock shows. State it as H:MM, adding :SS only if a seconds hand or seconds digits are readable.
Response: 7:06
